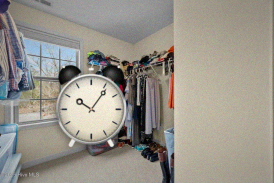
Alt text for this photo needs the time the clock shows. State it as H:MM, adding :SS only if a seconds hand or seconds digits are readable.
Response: 10:06
